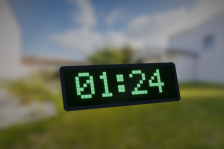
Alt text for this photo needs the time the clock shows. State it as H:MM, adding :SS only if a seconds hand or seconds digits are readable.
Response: 1:24
